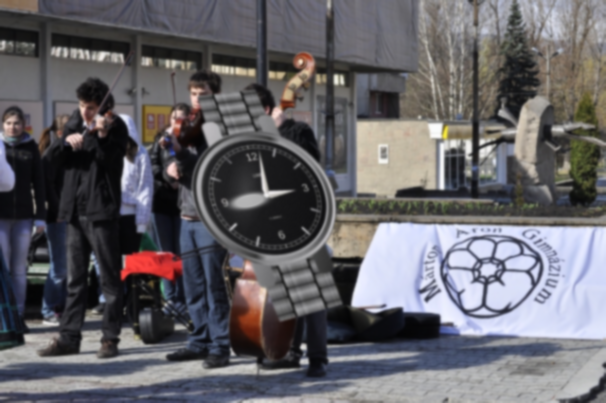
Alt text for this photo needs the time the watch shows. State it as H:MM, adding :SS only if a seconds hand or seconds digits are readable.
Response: 3:02
